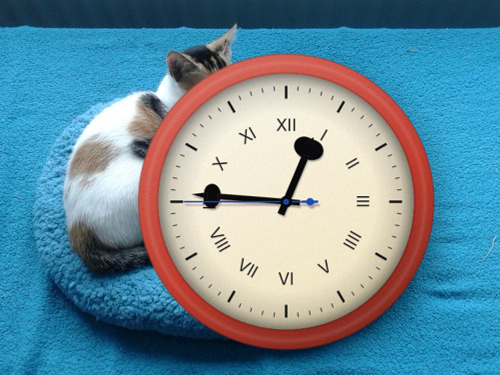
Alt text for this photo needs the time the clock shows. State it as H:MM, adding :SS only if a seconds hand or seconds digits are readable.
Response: 12:45:45
